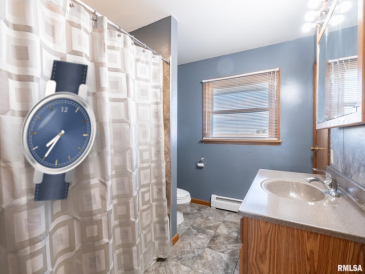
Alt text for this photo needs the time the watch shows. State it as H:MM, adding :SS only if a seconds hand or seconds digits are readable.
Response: 7:35
